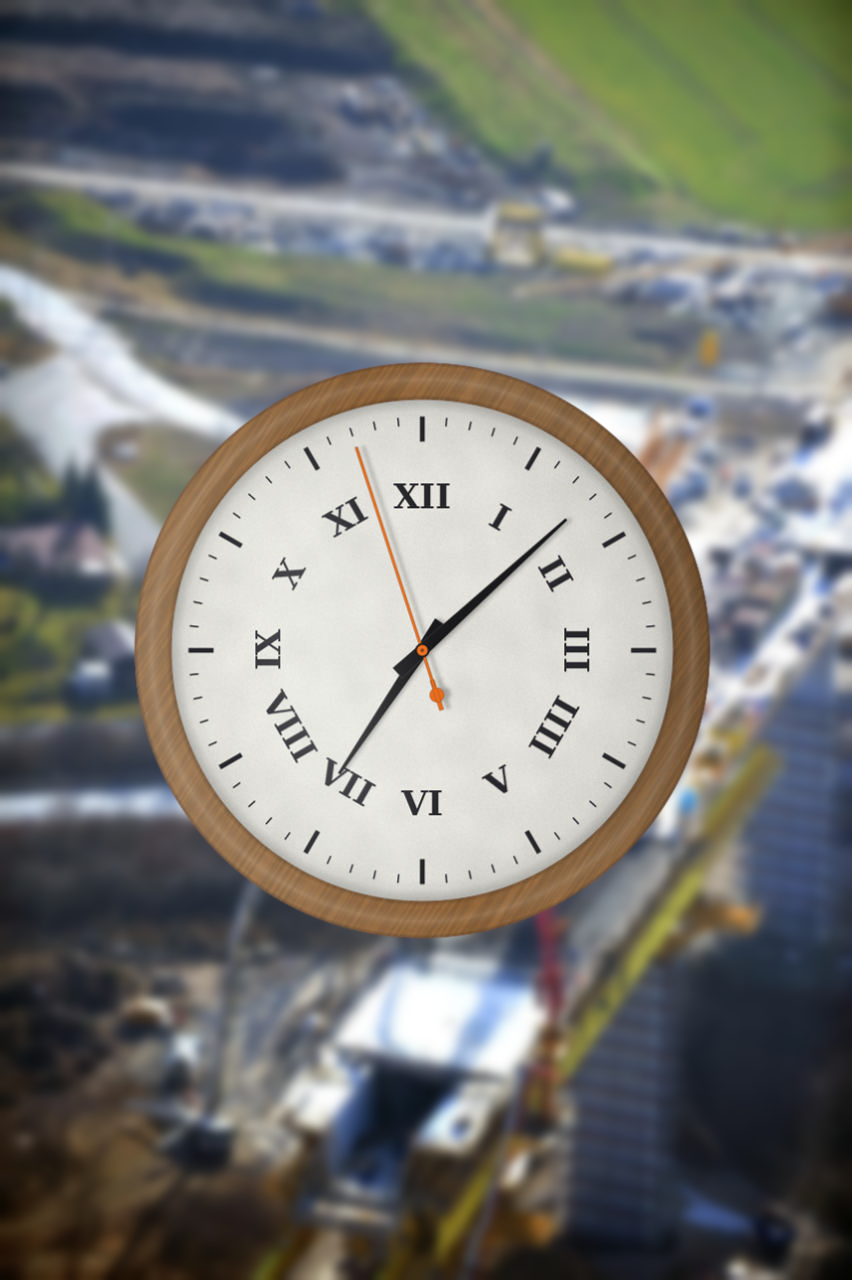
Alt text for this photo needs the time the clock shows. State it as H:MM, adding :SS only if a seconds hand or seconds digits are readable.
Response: 7:07:57
